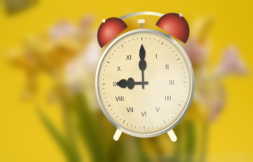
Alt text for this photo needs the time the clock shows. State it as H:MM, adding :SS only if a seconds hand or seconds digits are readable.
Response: 9:00
